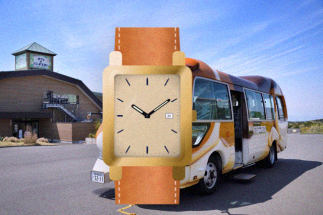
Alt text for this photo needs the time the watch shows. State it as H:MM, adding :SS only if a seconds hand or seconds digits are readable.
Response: 10:09
